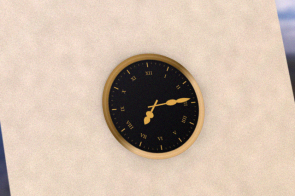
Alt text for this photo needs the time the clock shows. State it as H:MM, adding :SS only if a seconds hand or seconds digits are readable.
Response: 7:14
